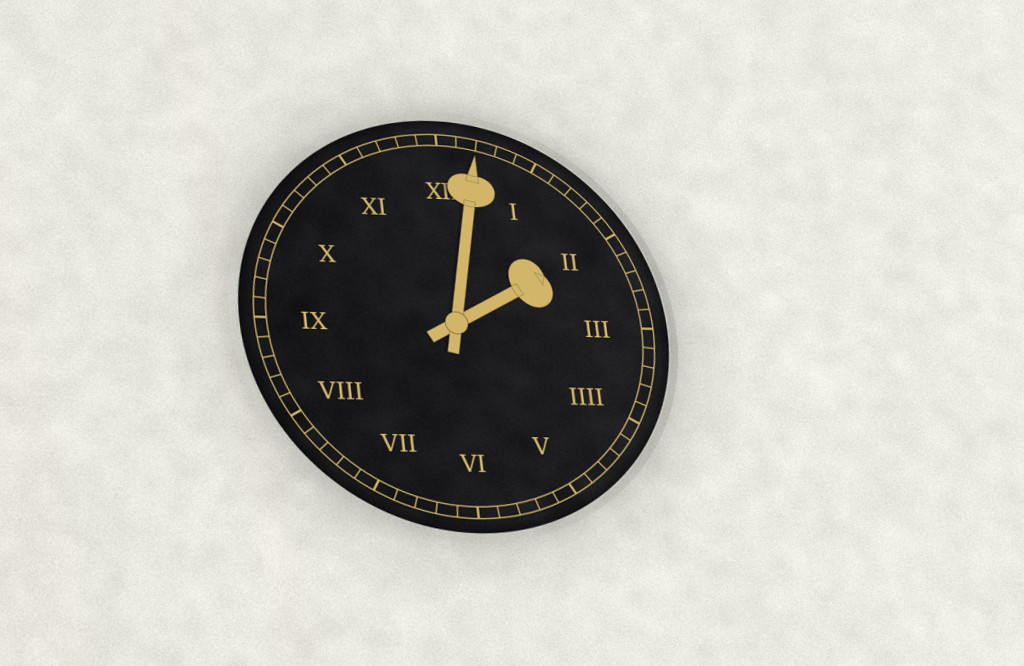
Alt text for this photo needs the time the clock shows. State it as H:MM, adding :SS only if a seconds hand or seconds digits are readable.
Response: 2:02
